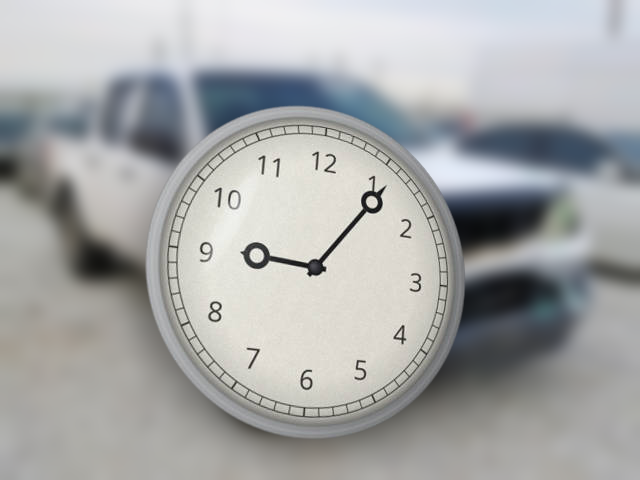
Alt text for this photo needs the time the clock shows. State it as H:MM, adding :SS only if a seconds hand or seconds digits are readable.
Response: 9:06
